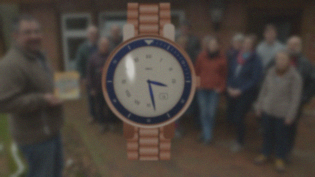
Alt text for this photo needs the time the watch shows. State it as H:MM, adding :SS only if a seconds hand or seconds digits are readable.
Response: 3:28
